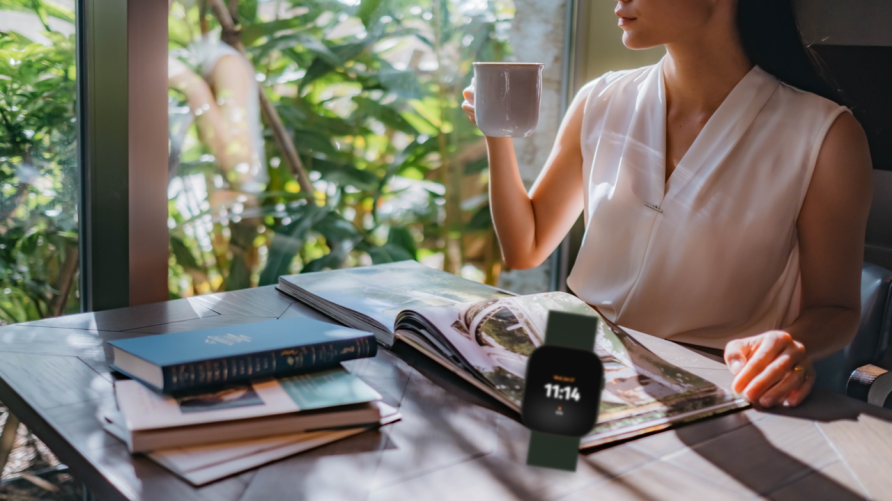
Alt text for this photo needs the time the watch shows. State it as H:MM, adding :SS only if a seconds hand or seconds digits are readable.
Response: 11:14
